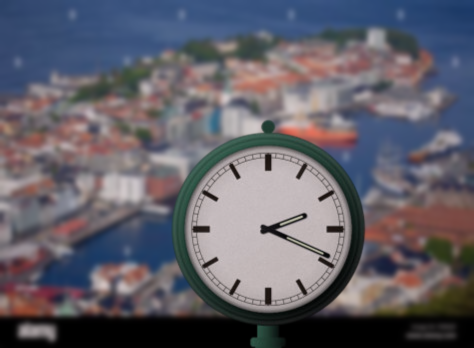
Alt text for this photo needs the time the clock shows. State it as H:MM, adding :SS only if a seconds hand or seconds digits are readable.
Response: 2:19
